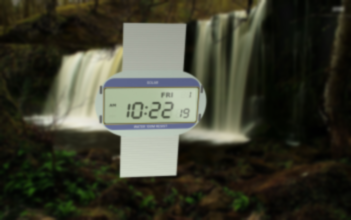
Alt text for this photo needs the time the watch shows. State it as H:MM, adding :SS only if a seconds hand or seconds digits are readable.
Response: 10:22:19
